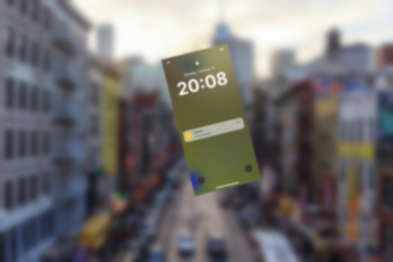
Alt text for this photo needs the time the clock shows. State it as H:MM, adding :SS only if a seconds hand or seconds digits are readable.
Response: 20:08
